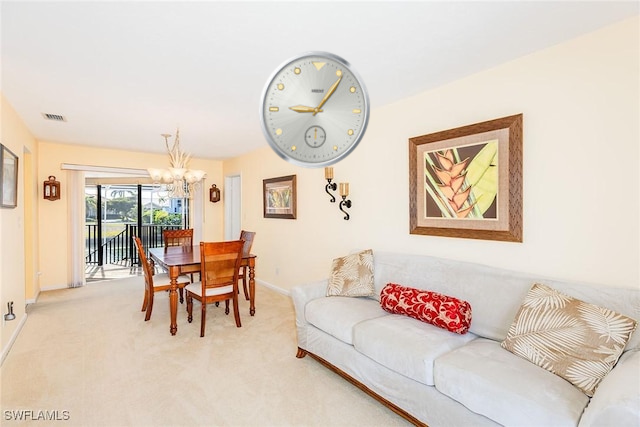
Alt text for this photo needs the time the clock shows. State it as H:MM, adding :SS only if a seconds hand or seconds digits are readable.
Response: 9:06
